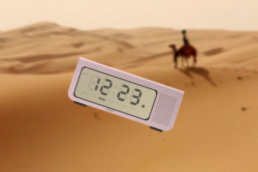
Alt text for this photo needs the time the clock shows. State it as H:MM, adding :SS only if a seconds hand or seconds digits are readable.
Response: 12:23
